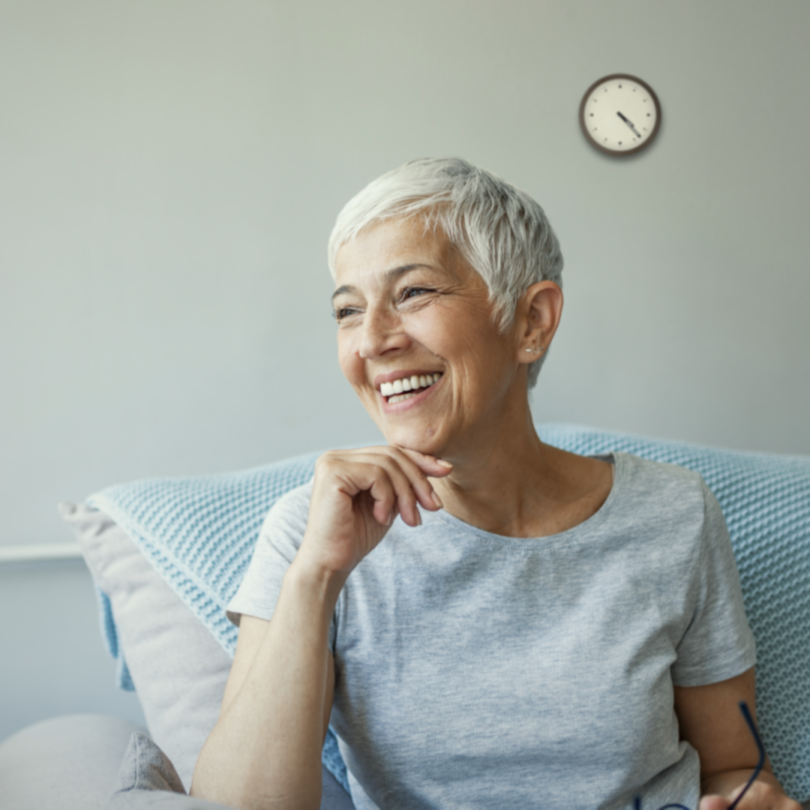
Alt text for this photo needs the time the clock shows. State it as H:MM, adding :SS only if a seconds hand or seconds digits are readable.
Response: 4:23
